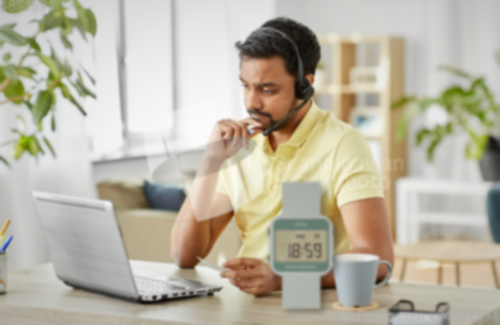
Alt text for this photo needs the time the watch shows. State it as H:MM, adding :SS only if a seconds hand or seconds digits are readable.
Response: 18:59
